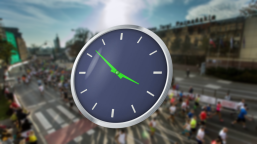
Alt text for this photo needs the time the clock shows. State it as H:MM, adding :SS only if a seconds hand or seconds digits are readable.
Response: 3:52
